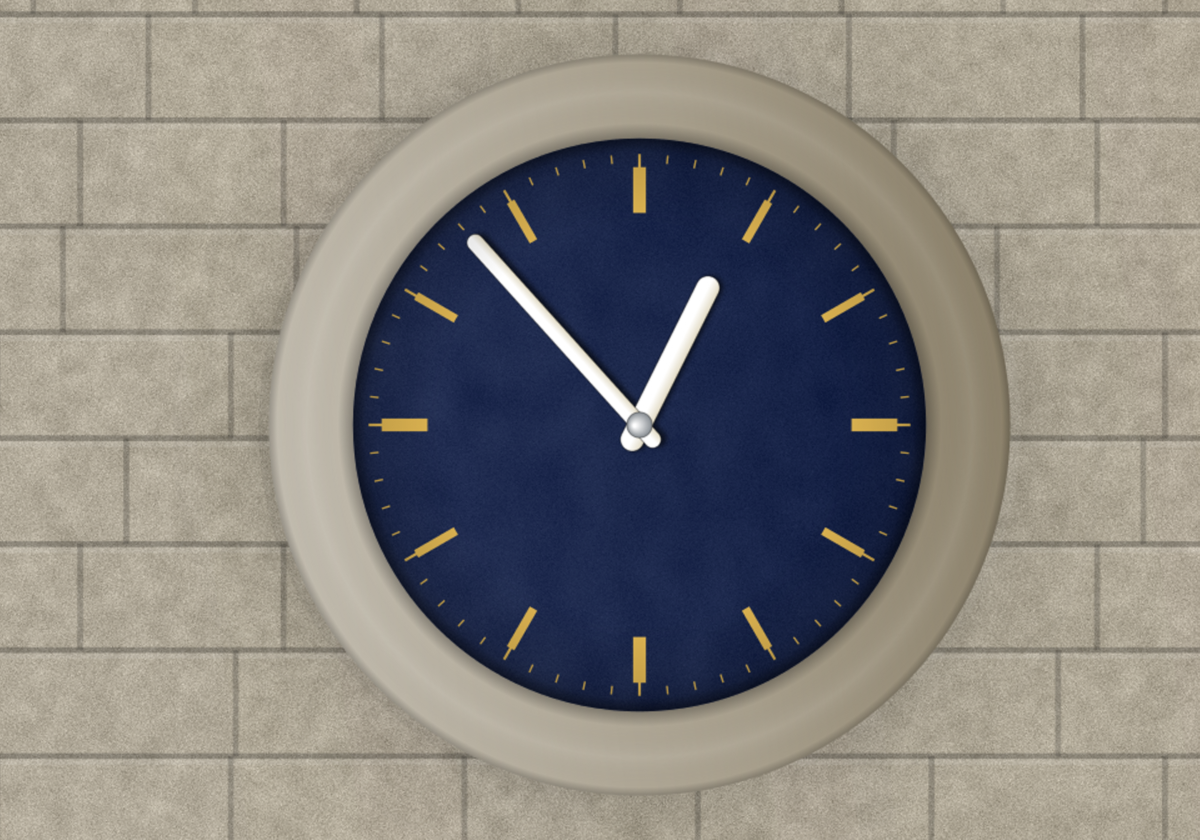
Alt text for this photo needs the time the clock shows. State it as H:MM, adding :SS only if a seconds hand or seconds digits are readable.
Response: 12:53
